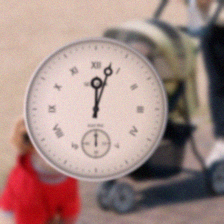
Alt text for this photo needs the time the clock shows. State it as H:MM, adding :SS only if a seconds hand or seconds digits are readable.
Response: 12:03
